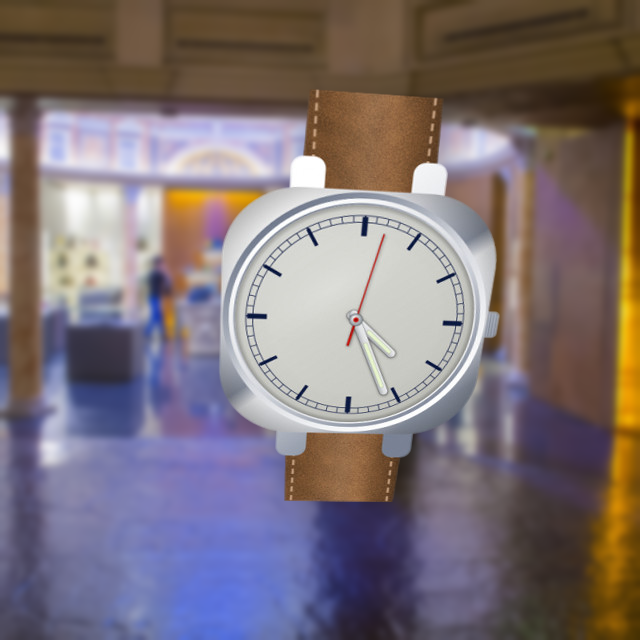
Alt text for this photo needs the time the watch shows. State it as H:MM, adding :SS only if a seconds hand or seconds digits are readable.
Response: 4:26:02
